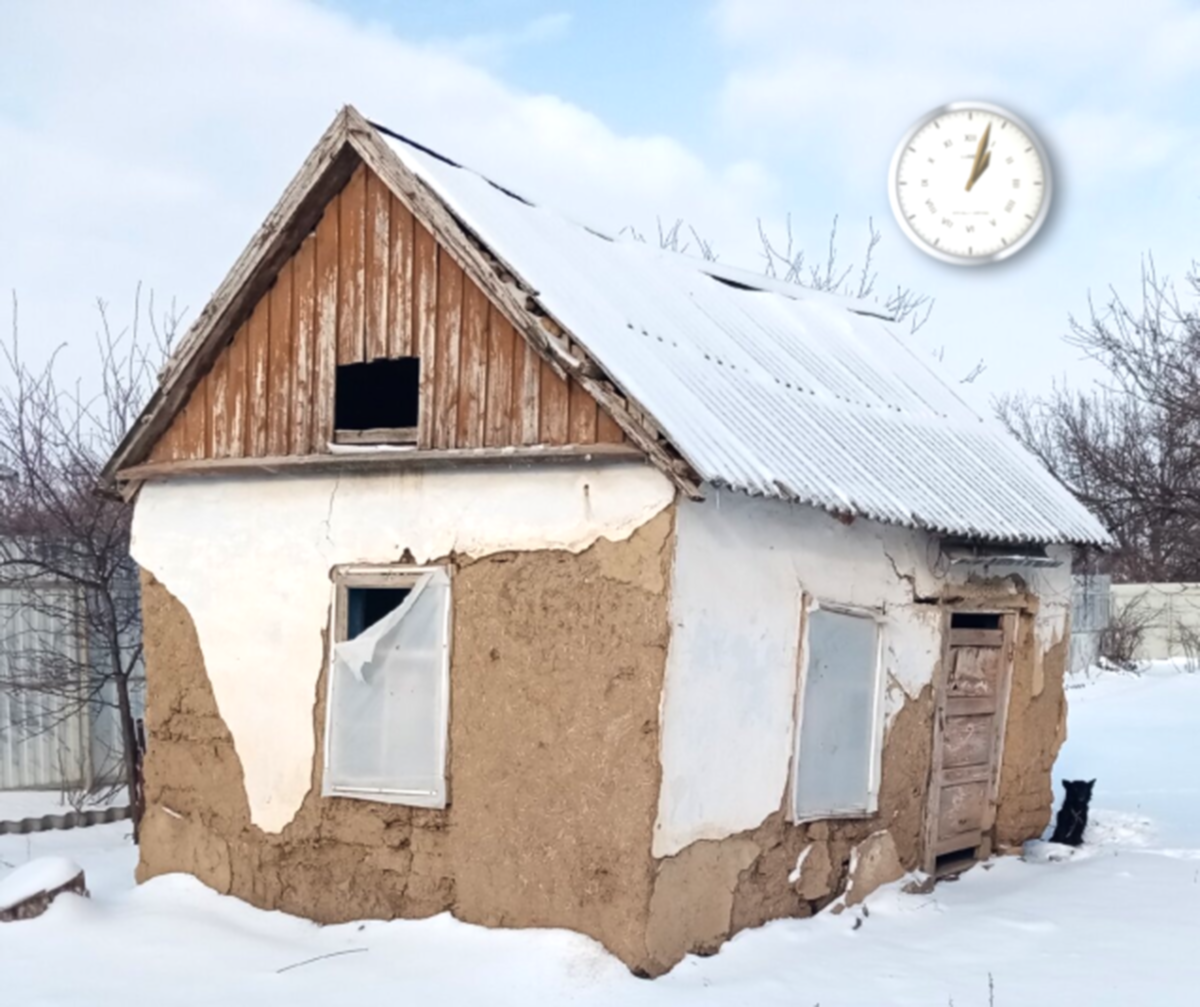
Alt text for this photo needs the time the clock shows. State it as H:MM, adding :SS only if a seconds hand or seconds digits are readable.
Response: 1:03
